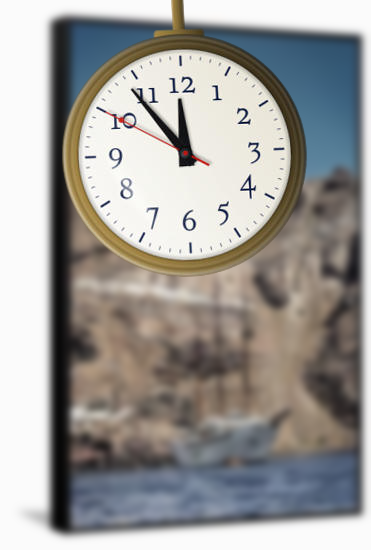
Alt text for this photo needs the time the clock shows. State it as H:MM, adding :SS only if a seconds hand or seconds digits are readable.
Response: 11:53:50
